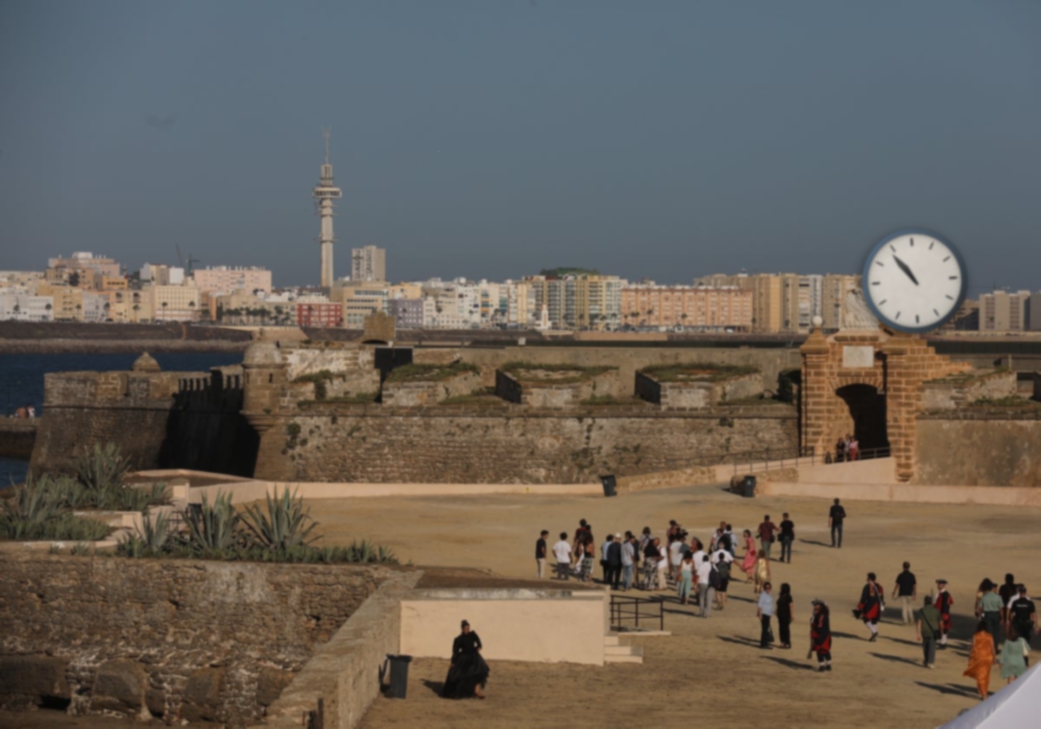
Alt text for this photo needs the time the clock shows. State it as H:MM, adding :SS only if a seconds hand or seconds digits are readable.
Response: 10:54
